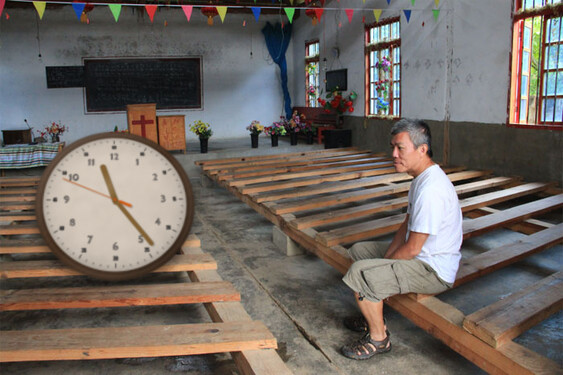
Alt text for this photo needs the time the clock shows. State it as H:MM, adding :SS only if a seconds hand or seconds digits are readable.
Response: 11:23:49
